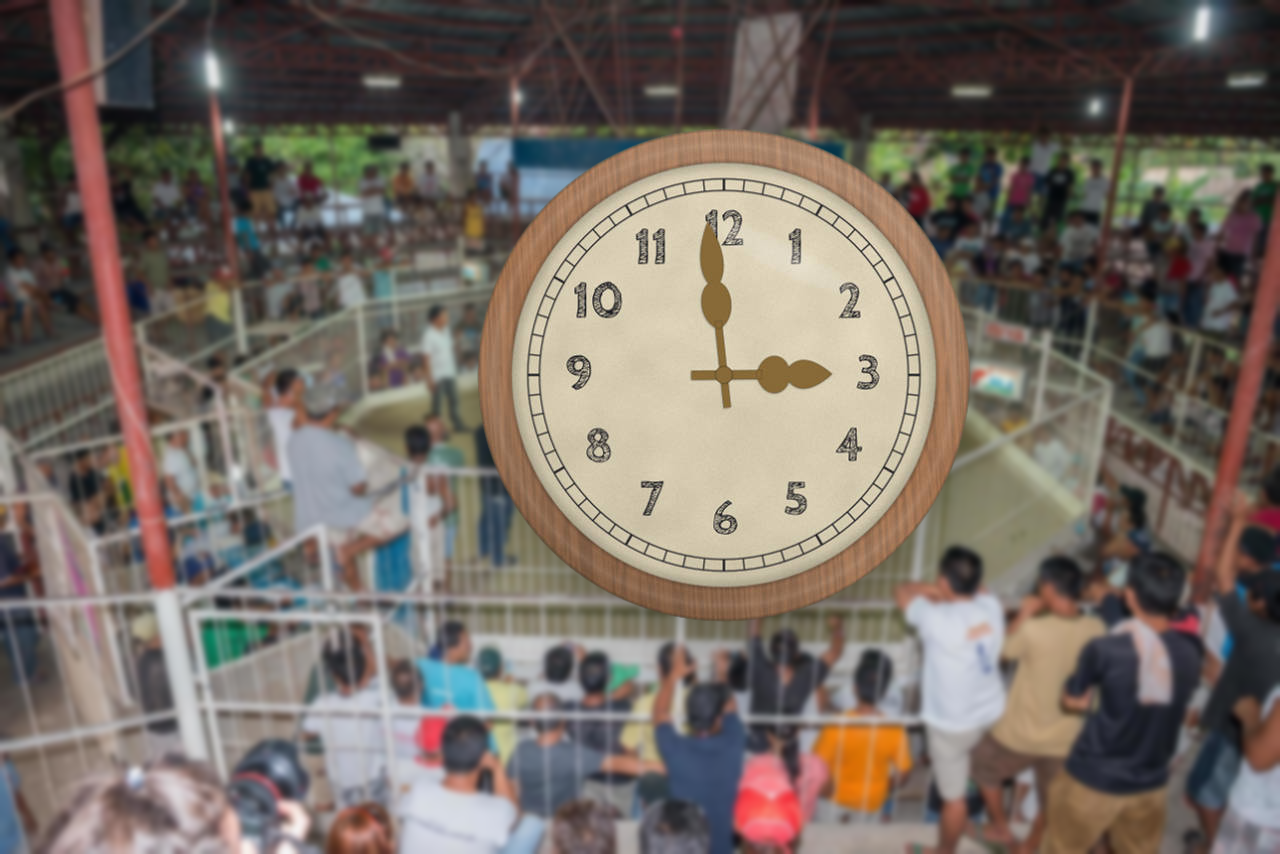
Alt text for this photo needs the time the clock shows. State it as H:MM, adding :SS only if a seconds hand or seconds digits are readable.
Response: 2:59
